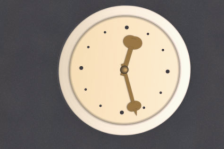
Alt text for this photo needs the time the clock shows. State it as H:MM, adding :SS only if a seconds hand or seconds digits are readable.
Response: 12:27
